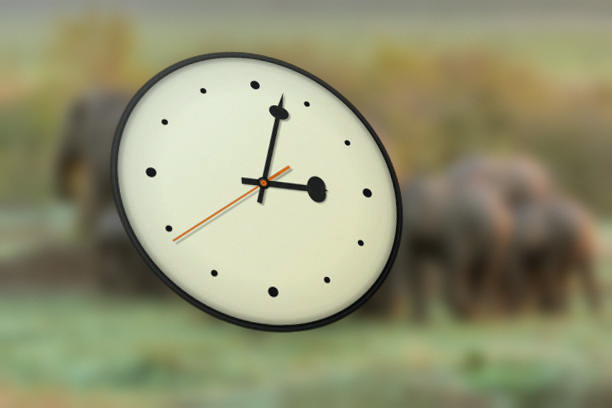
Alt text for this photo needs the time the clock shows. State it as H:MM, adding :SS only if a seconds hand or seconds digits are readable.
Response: 3:02:39
